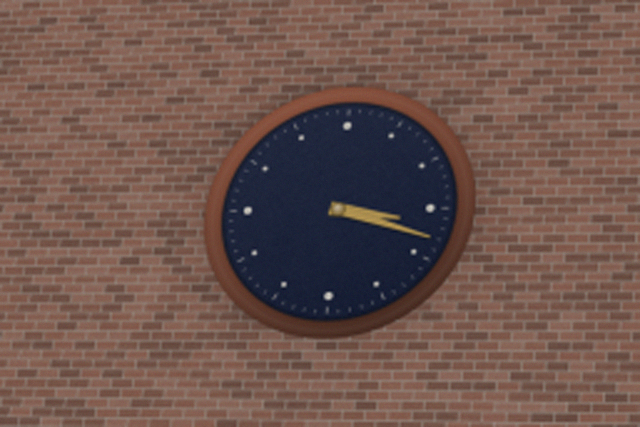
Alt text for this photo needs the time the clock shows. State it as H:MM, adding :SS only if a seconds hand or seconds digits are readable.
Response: 3:18
